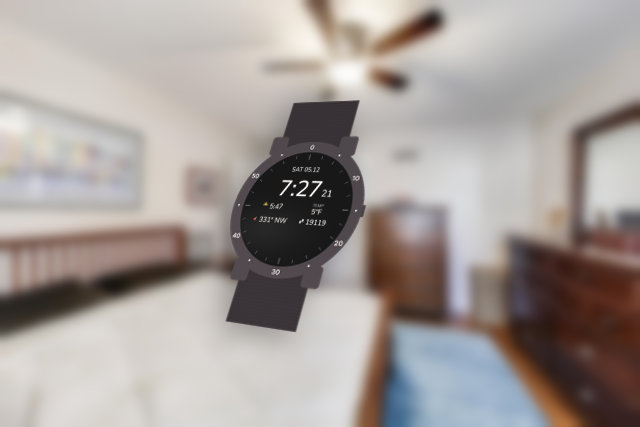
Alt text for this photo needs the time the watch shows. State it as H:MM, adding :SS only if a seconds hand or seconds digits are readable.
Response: 7:27:21
